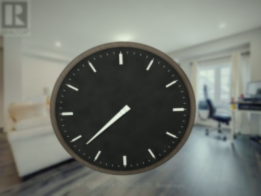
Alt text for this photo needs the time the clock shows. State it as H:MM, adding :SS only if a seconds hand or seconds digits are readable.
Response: 7:38
